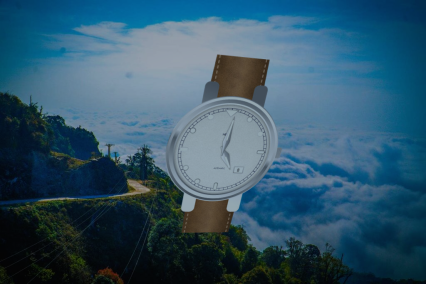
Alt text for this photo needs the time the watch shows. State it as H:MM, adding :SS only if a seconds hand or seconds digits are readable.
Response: 5:01
